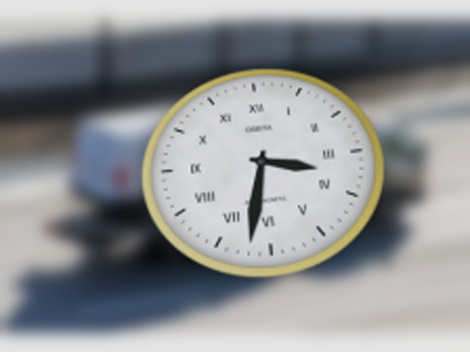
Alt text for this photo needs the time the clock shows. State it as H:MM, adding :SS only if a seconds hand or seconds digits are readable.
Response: 3:32
